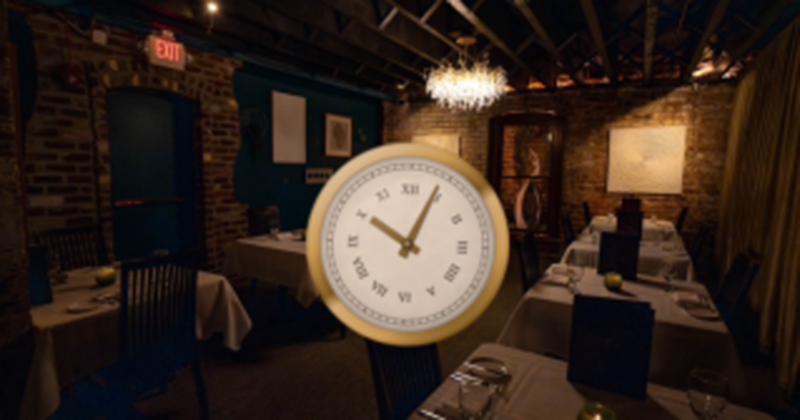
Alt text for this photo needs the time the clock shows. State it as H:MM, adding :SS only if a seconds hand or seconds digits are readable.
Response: 10:04
